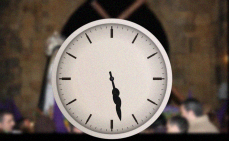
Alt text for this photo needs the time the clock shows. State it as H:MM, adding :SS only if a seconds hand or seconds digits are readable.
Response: 5:28
